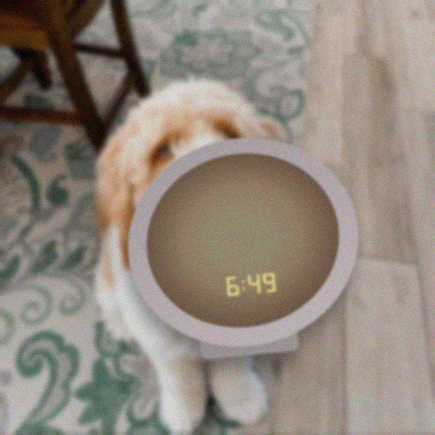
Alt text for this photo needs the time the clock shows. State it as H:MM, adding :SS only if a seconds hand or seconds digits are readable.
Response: 6:49
